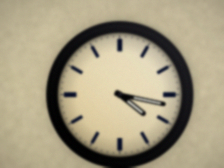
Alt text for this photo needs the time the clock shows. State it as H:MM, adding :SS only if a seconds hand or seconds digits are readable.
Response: 4:17
